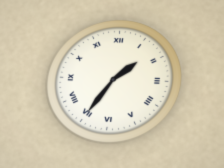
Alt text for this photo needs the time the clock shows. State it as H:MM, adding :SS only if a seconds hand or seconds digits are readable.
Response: 1:35
